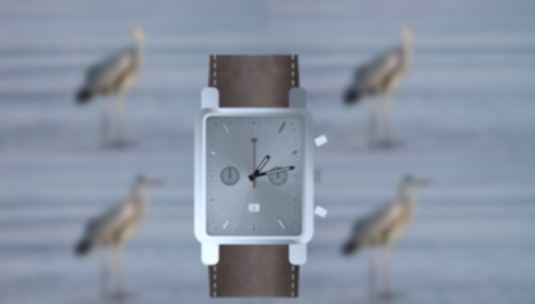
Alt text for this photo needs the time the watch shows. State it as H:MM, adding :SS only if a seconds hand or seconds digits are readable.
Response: 1:13
